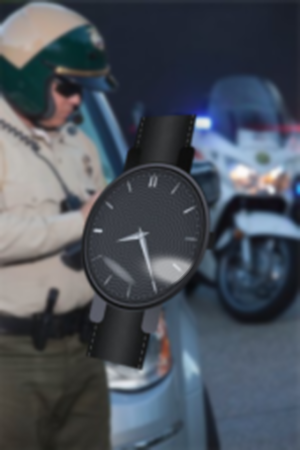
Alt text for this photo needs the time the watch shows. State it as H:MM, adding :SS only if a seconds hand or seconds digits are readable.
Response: 8:25
